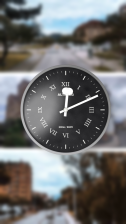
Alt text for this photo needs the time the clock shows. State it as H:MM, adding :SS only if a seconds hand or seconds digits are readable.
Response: 12:11
